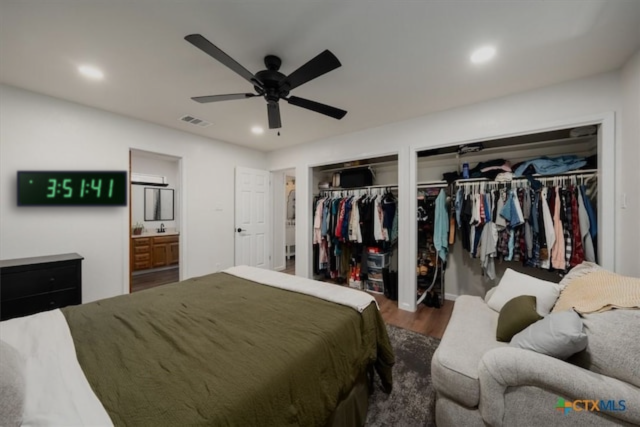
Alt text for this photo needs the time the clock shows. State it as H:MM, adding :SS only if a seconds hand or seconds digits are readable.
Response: 3:51:41
